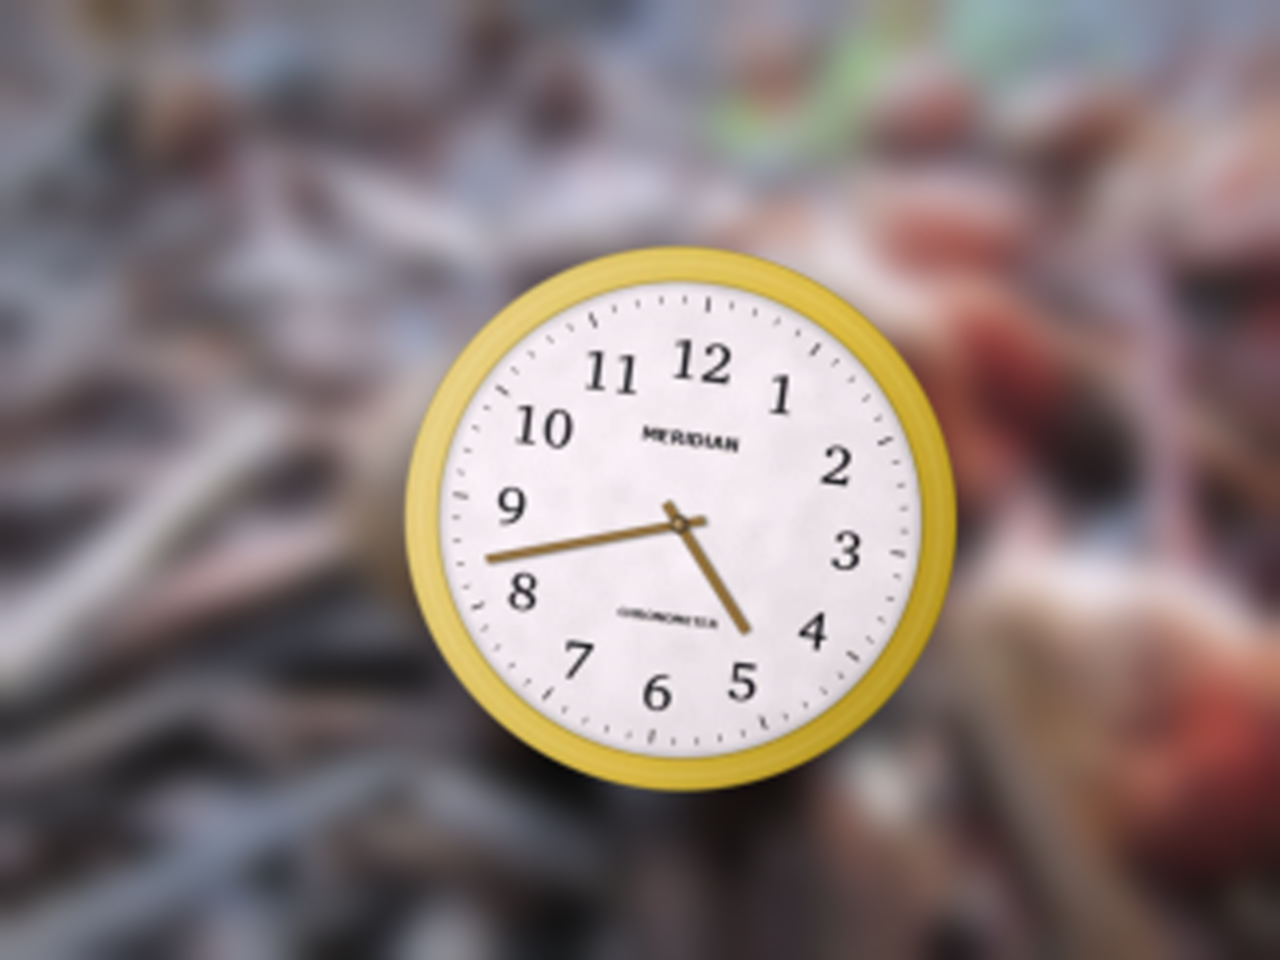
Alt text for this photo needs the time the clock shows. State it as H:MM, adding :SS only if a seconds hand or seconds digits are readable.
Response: 4:42
